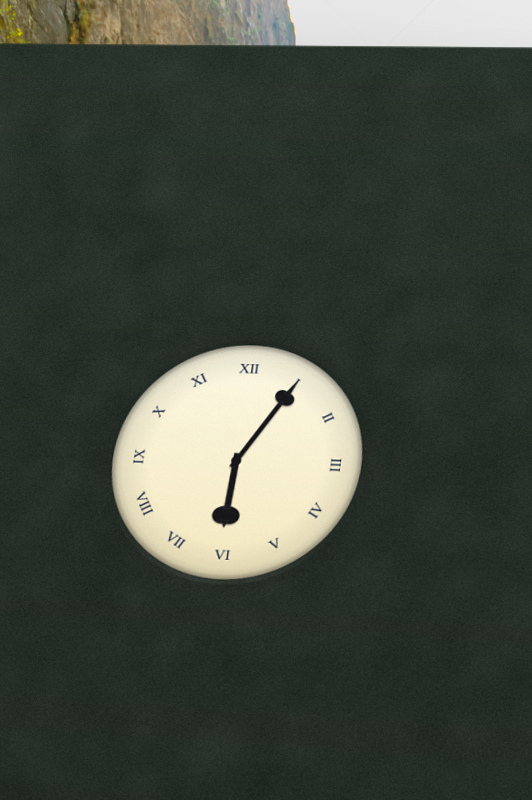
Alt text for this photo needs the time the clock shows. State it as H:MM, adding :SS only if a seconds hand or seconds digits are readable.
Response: 6:05
